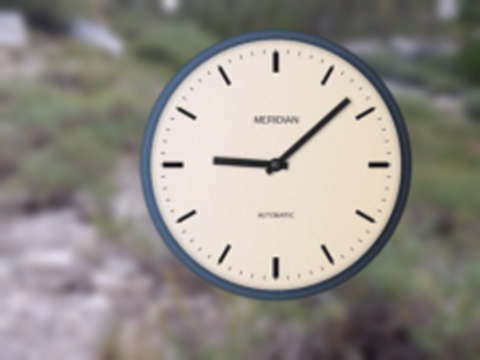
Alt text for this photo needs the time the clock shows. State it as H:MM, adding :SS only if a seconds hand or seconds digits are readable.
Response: 9:08
